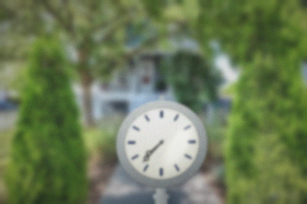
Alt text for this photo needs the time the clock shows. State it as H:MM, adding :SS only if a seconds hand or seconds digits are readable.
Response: 7:37
